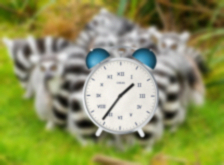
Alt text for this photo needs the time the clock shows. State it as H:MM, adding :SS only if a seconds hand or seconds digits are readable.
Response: 1:36
